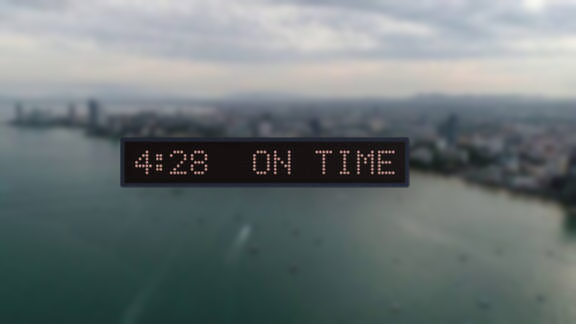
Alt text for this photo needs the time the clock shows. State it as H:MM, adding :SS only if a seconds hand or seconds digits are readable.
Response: 4:28
